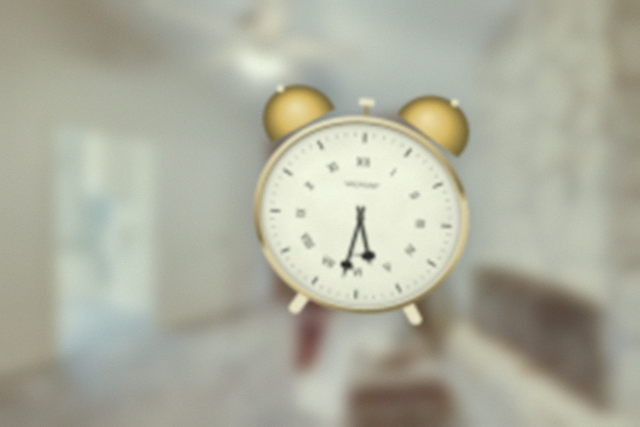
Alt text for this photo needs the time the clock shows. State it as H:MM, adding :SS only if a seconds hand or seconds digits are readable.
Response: 5:32
